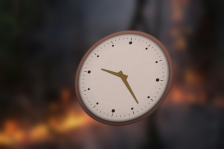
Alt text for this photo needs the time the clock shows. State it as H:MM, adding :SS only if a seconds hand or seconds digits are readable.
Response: 9:23
